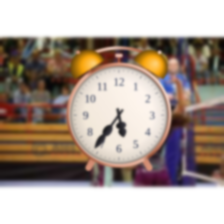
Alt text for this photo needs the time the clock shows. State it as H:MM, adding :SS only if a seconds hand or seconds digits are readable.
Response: 5:36
